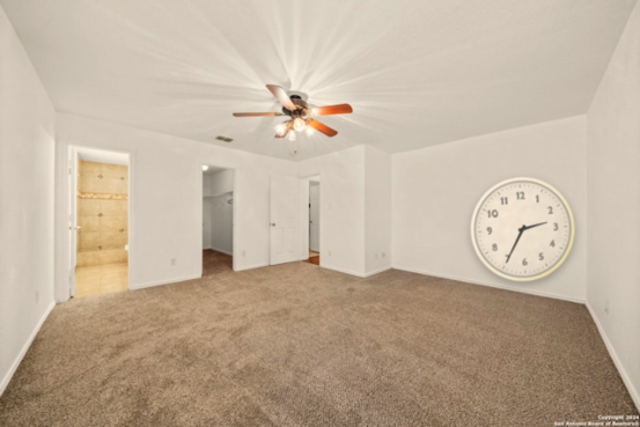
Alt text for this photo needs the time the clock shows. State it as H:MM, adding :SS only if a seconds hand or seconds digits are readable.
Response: 2:35
